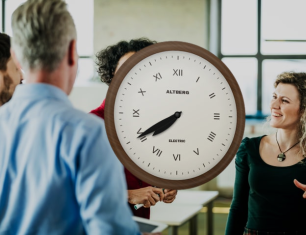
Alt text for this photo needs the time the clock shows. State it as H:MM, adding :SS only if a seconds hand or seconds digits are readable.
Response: 7:40
